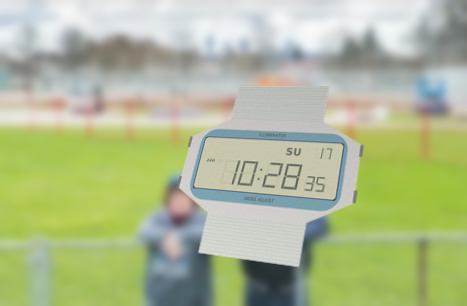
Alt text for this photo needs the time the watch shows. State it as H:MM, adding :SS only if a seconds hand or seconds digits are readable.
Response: 10:28:35
